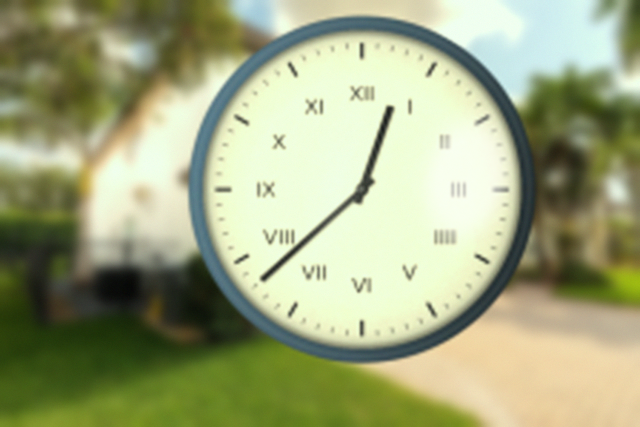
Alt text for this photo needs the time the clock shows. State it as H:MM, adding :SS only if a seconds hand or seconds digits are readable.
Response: 12:38
